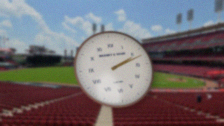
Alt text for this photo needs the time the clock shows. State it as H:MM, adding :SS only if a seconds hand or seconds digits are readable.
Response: 2:12
